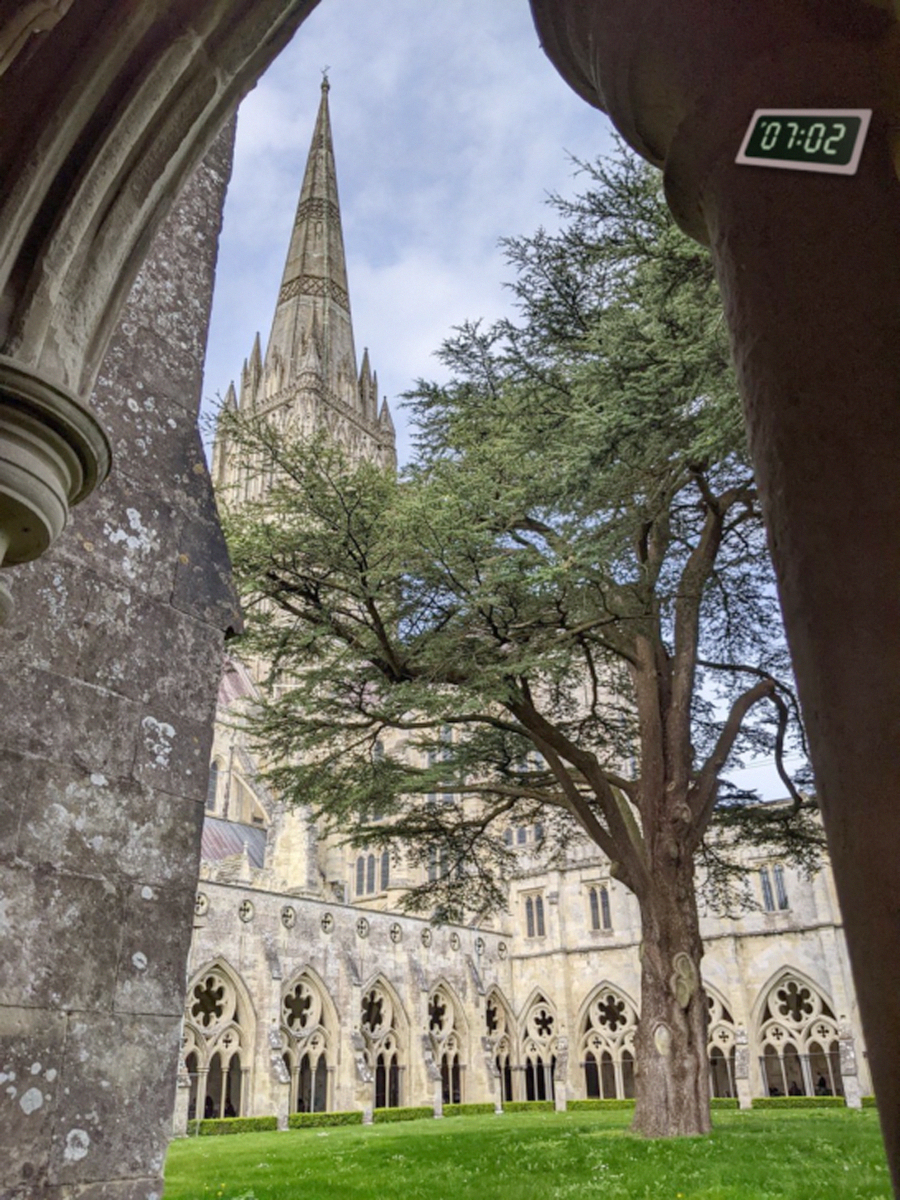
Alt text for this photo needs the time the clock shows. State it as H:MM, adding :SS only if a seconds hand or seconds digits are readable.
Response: 7:02
